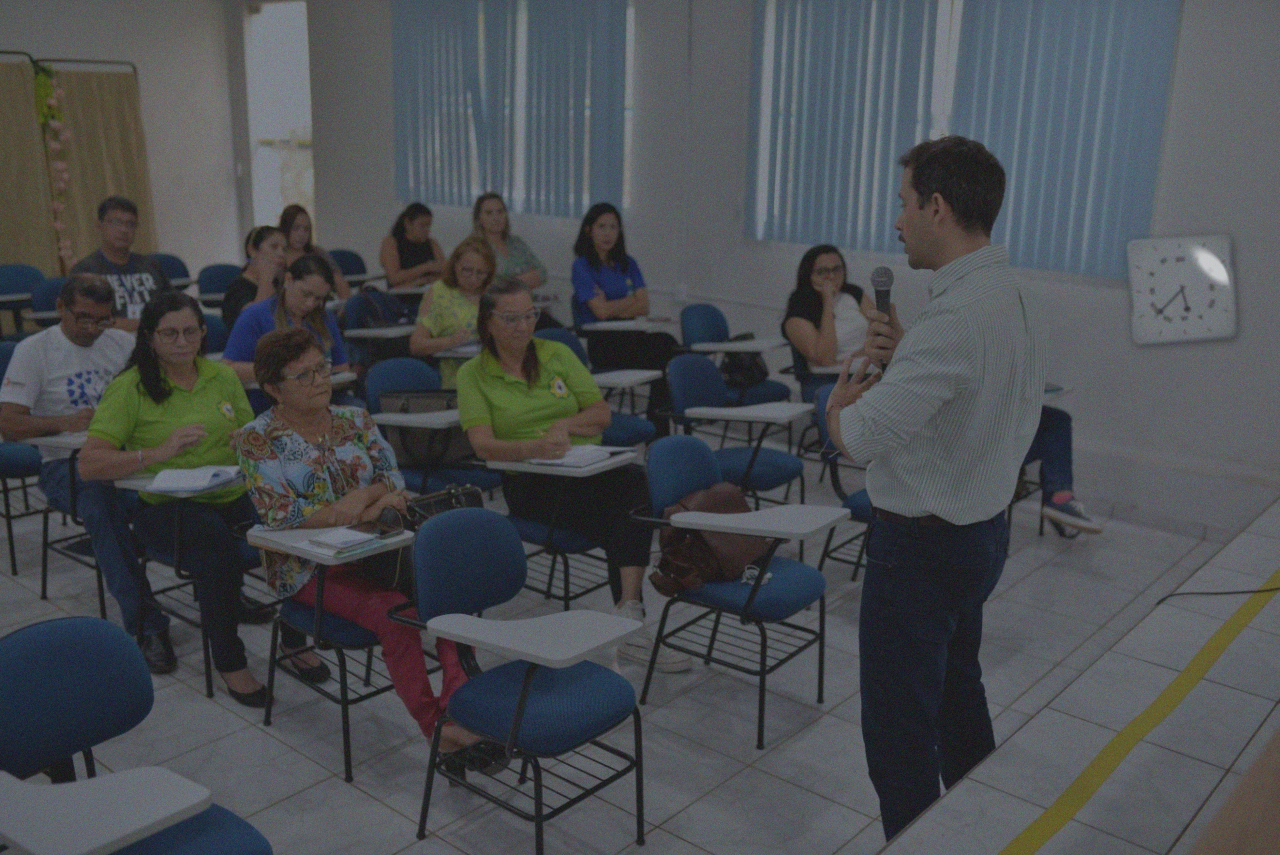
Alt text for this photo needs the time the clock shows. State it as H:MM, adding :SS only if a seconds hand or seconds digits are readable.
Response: 5:38
